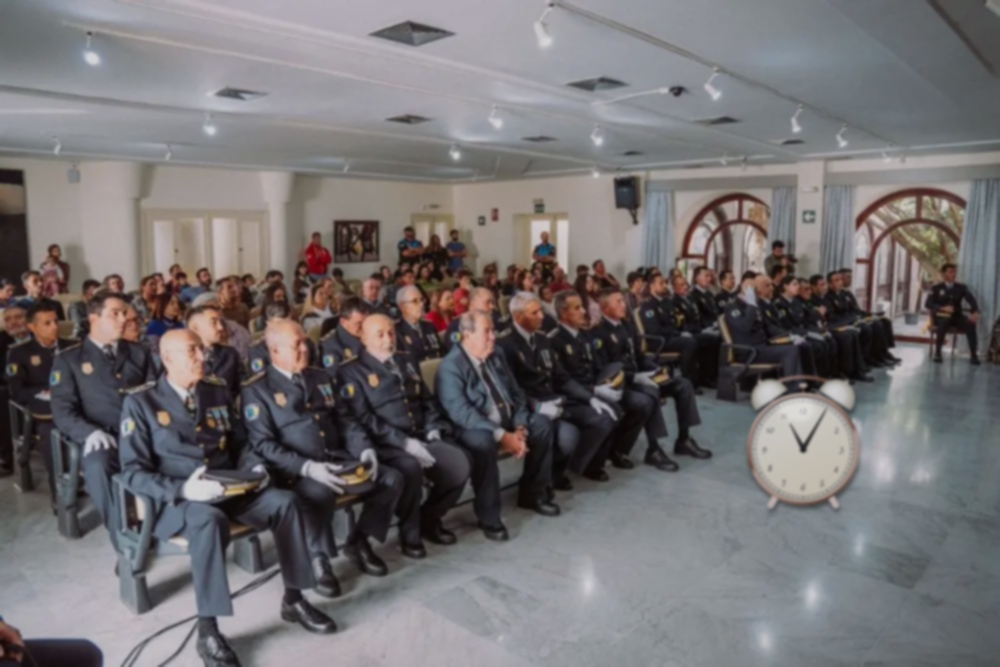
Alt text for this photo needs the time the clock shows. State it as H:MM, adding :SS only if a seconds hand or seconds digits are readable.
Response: 11:05
